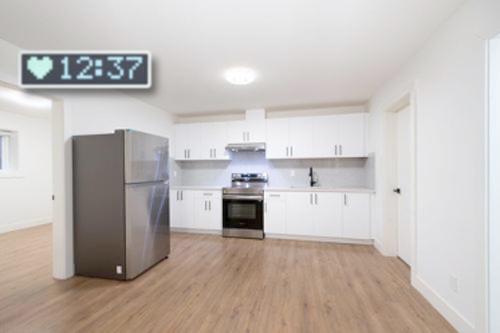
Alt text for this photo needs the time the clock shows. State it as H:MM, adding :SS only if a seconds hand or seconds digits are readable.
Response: 12:37
